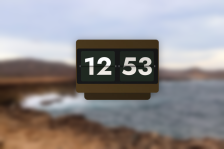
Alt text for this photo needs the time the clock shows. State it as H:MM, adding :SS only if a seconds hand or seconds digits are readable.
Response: 12:53
